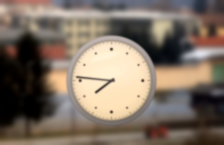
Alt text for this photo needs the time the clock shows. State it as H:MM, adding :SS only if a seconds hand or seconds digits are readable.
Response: 7:46
